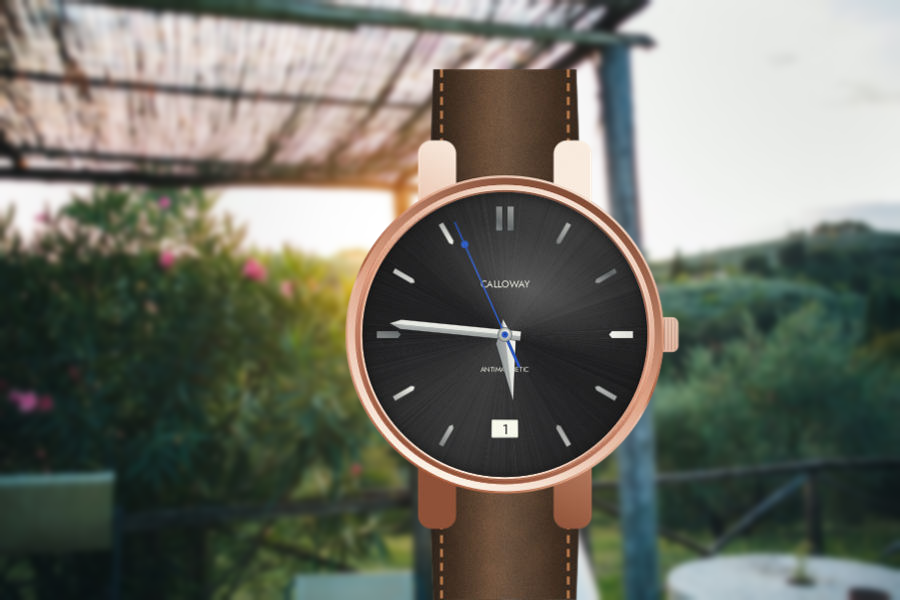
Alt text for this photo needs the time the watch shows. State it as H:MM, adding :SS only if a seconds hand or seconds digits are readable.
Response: 5:45:56
